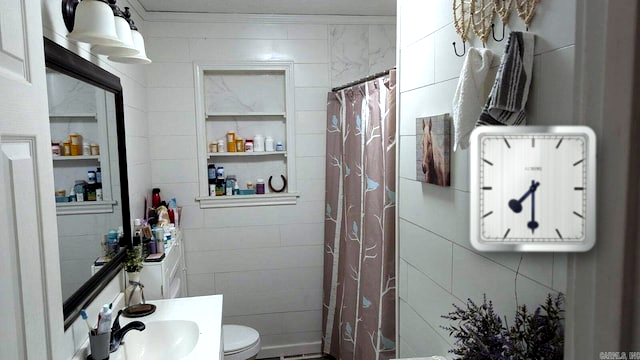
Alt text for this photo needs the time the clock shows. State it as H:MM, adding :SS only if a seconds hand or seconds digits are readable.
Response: 7:30
